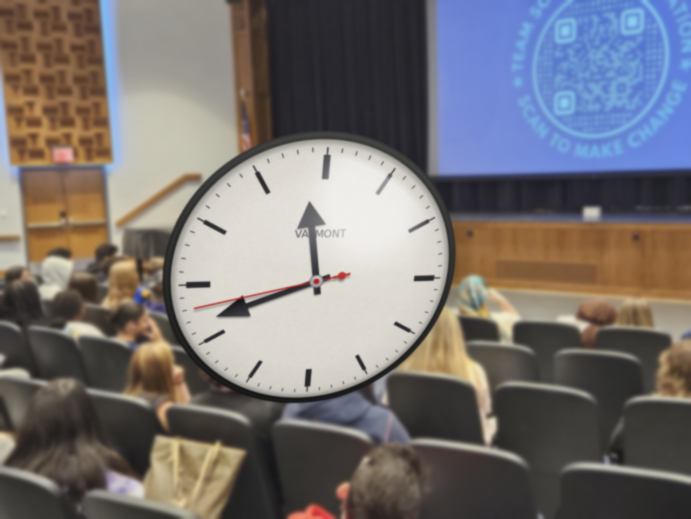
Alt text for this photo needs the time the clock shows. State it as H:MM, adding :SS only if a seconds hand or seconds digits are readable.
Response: 11:41:43
